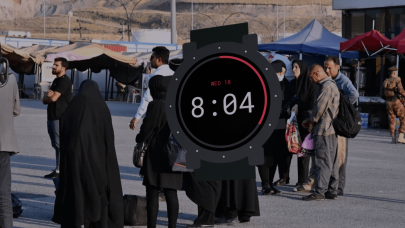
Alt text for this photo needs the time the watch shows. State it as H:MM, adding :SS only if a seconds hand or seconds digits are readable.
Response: 8:04
